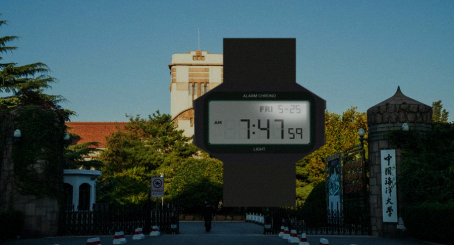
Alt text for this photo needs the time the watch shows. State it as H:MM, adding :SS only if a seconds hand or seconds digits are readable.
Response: 7:47:59
